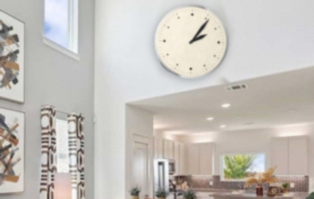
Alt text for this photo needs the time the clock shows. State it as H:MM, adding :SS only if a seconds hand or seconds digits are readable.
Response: 2:06
